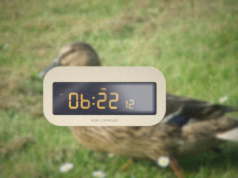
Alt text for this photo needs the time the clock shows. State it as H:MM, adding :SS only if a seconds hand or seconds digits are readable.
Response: 6:22:12
